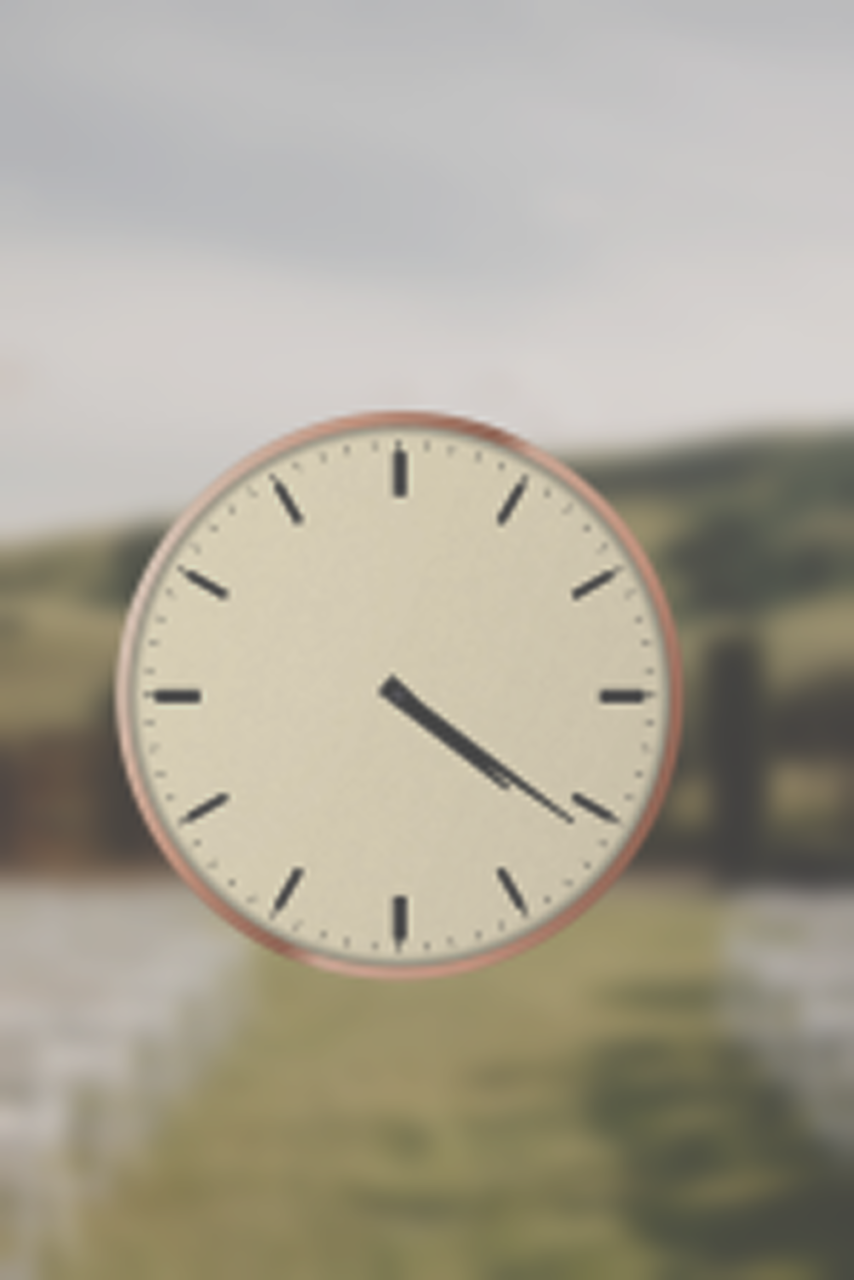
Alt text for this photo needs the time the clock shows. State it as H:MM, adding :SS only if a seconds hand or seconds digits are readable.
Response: 4:21
